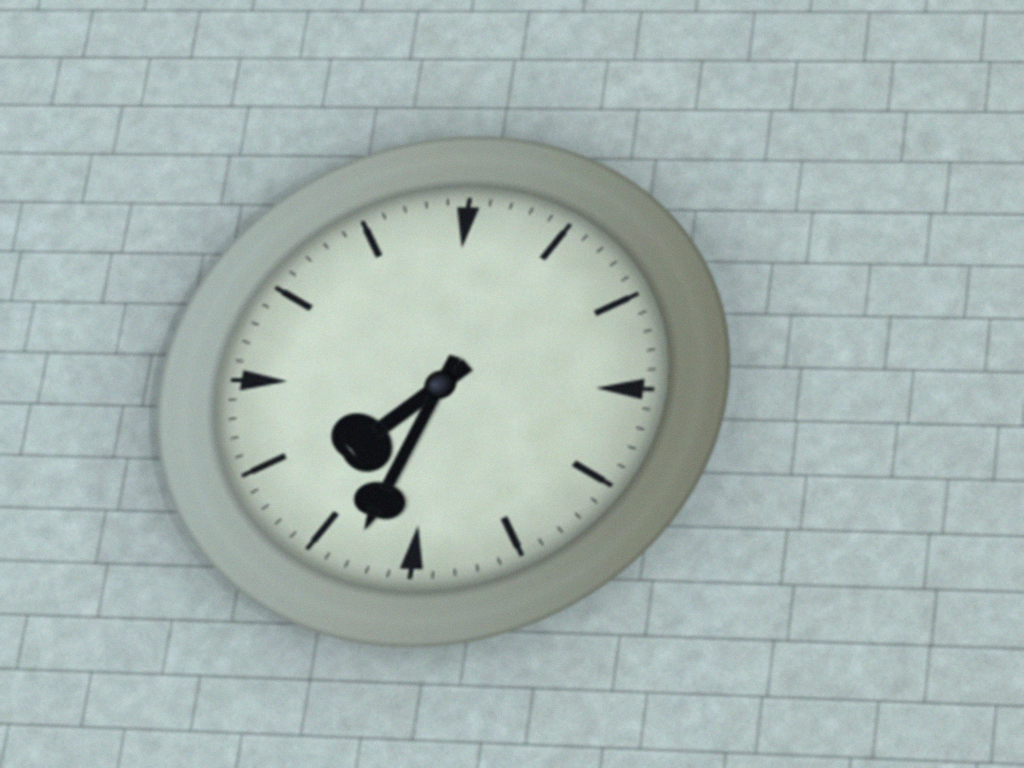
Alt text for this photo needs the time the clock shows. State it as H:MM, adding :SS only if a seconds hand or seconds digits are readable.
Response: 7:33
